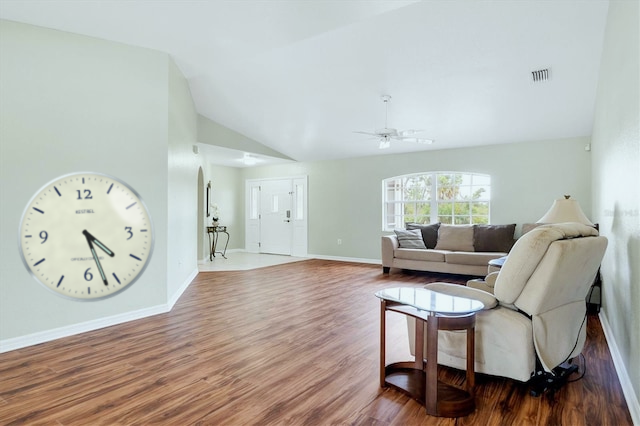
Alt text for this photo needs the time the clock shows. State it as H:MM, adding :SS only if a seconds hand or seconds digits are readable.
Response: 4:27
